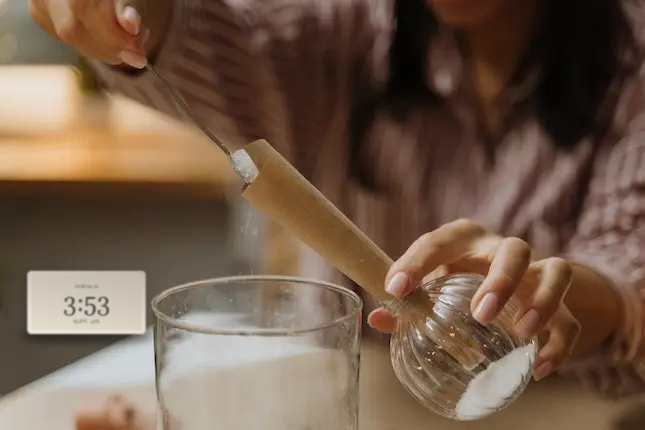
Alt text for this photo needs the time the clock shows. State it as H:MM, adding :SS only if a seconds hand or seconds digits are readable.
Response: 3:53
